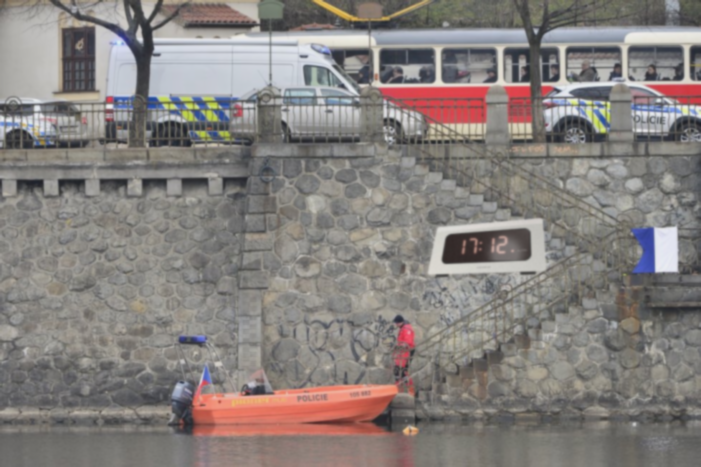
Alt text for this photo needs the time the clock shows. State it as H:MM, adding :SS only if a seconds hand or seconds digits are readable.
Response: 17:12
